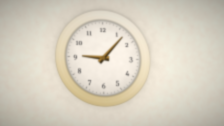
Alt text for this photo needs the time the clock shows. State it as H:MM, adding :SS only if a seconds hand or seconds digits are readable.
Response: 9:07
